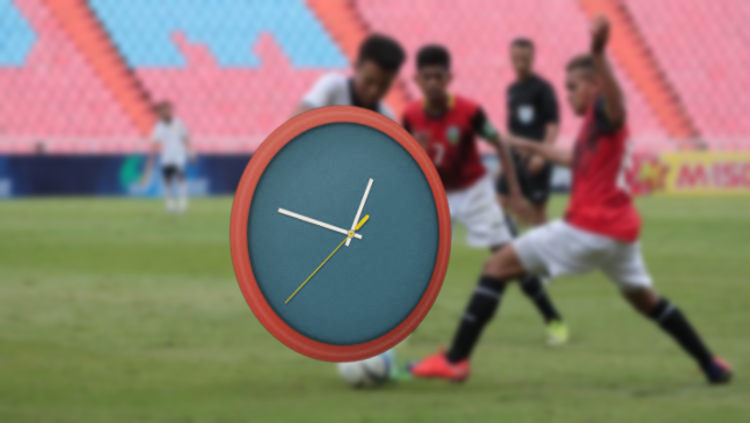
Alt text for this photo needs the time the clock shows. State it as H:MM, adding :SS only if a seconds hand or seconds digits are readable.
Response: 12:47:38
